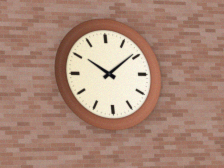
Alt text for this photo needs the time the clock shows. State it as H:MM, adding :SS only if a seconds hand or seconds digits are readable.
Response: 10:09
